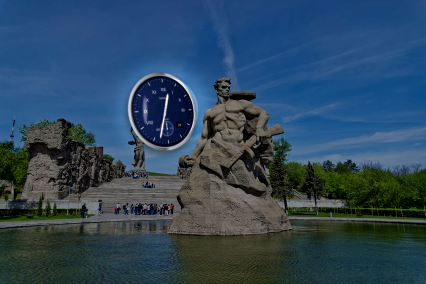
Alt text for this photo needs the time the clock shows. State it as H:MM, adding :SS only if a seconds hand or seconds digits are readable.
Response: 12:33
